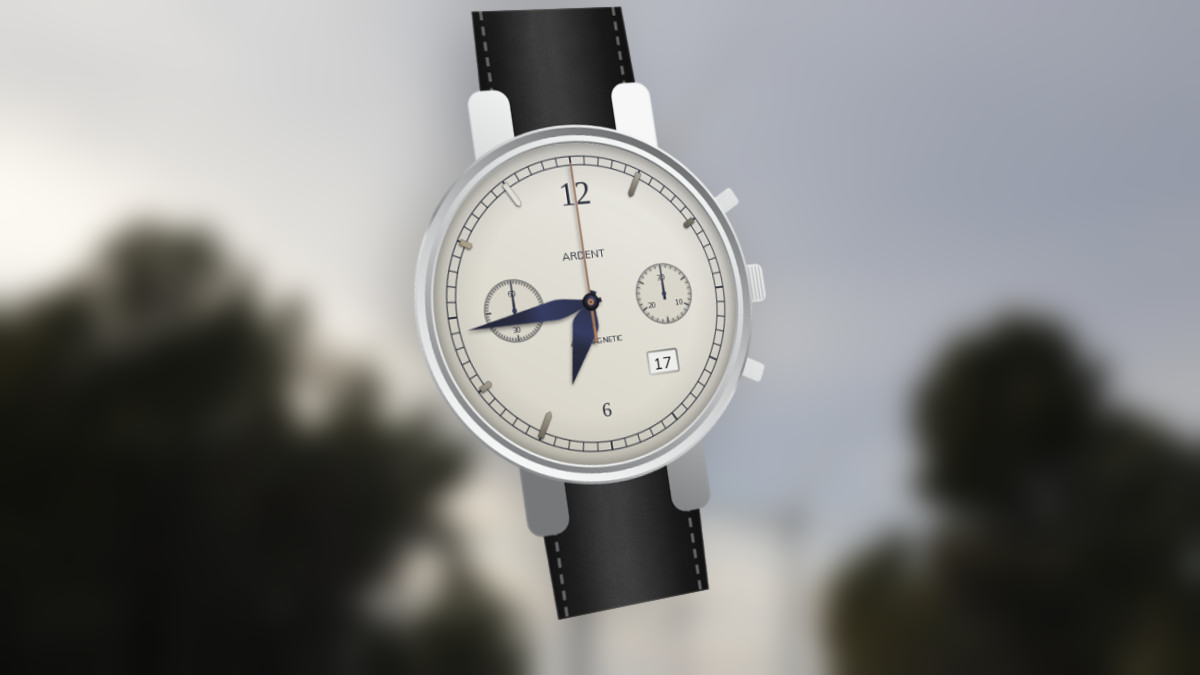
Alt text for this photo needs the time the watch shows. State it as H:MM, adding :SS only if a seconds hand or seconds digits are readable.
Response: 6:44
